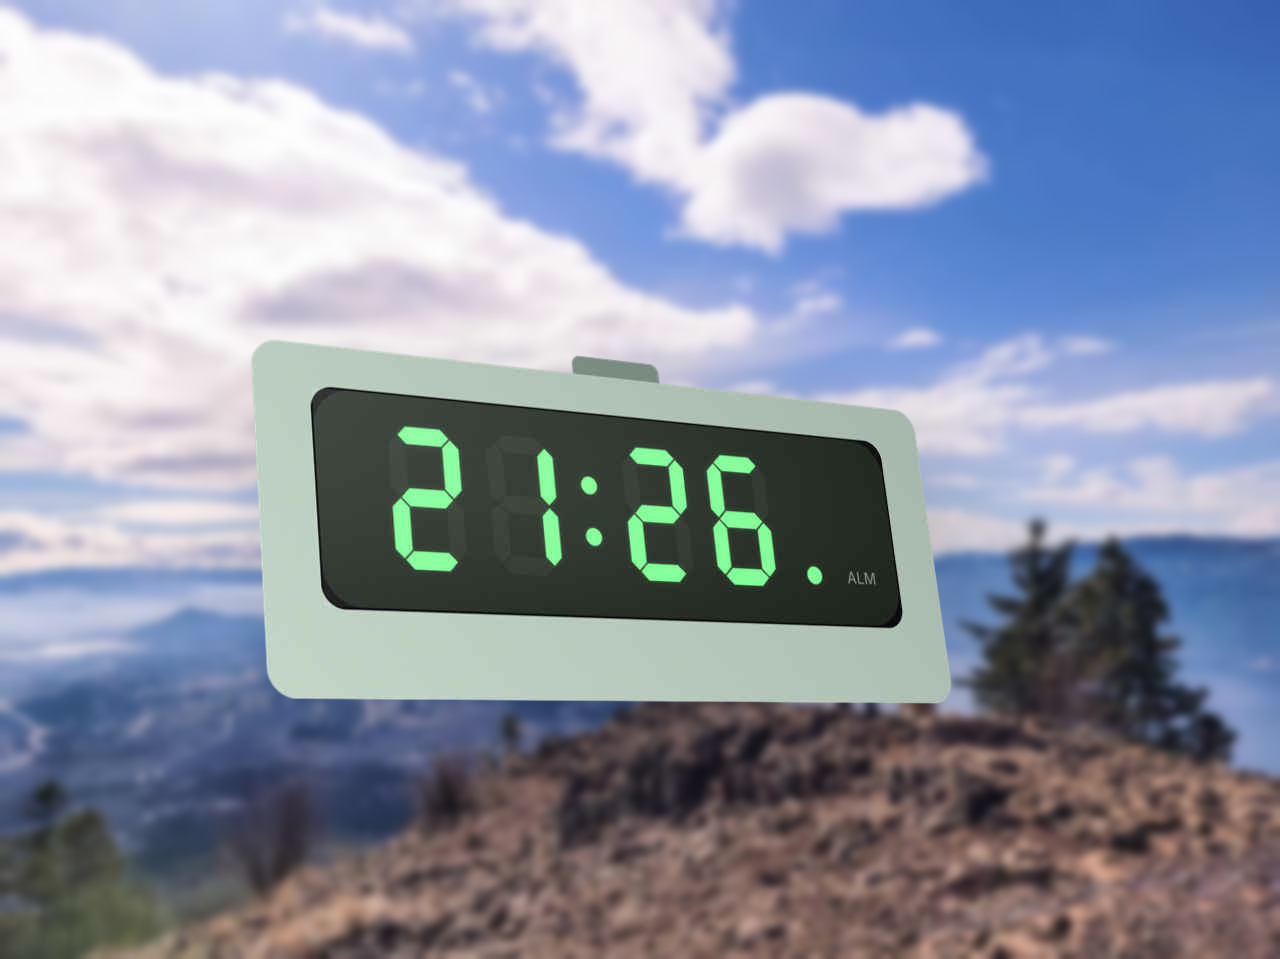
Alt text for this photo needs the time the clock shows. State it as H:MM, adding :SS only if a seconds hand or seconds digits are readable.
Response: 21:26
